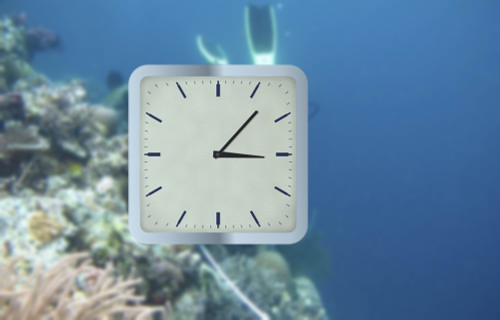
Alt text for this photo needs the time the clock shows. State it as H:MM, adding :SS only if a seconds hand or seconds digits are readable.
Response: 3:07
